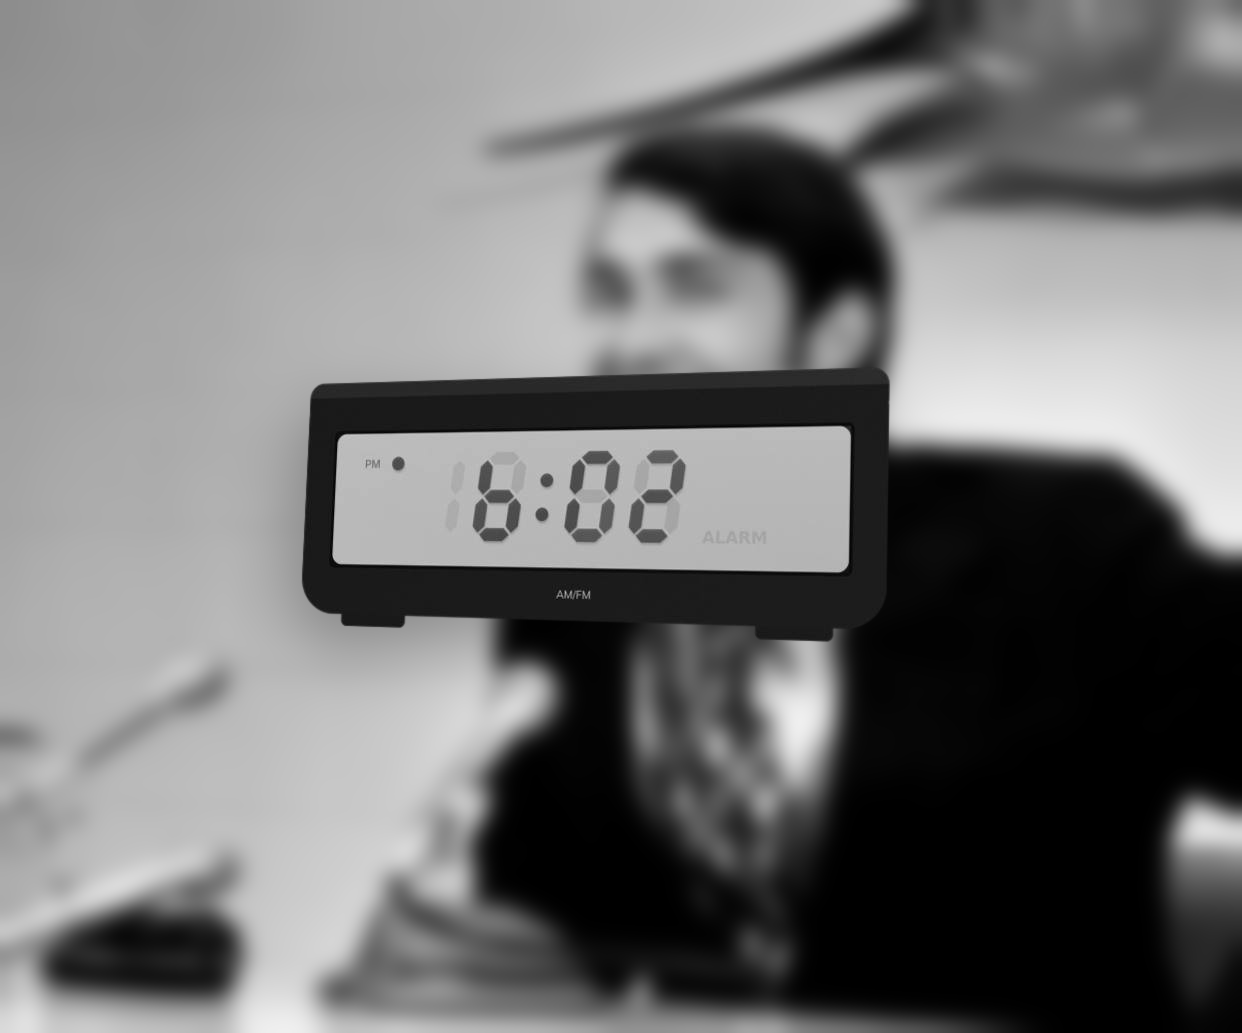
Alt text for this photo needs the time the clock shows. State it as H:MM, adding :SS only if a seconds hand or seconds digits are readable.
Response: 6:02
